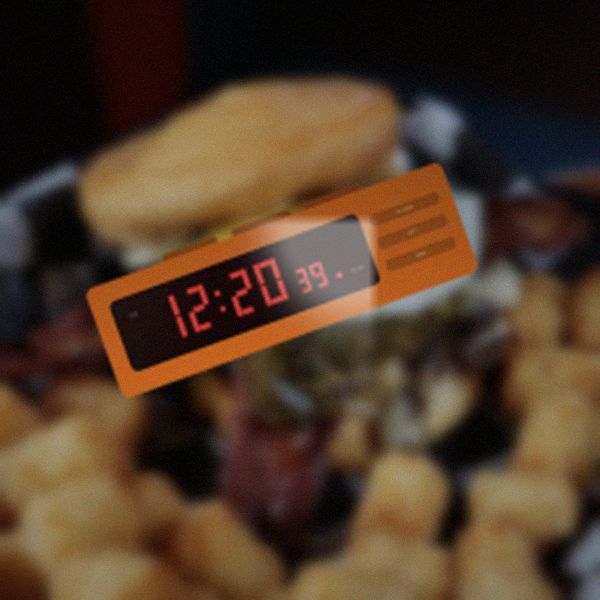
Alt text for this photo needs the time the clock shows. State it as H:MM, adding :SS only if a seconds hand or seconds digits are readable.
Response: 12:20:39
